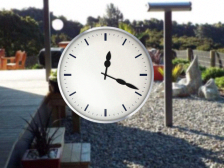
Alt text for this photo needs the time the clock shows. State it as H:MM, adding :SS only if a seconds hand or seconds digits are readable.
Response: 12:19
